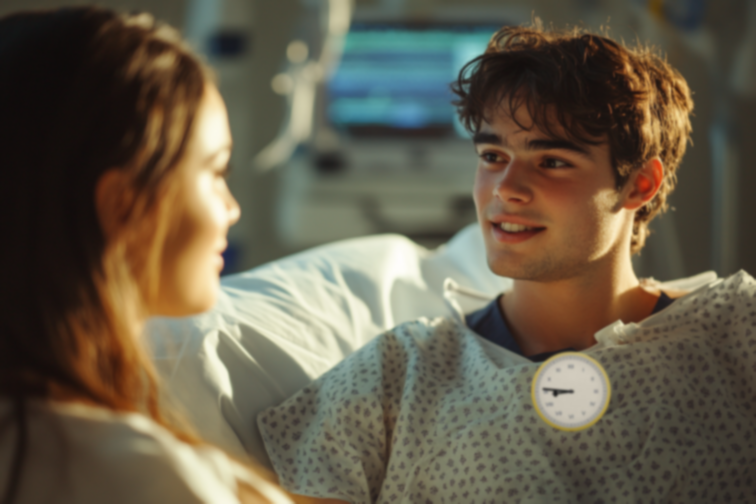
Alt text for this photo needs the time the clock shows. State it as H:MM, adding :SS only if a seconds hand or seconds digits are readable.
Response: 8:46
